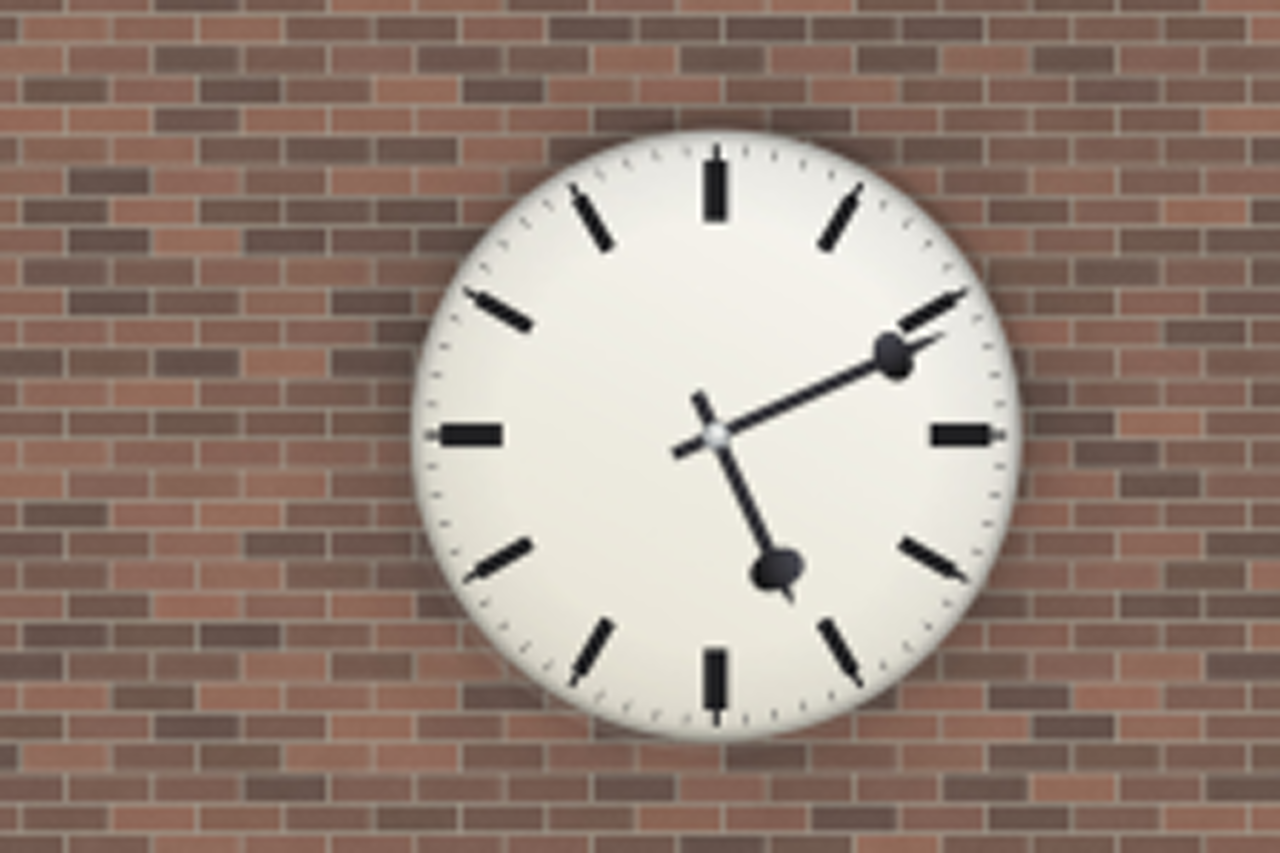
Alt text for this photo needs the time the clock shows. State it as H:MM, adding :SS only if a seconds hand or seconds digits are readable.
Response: 5:11
